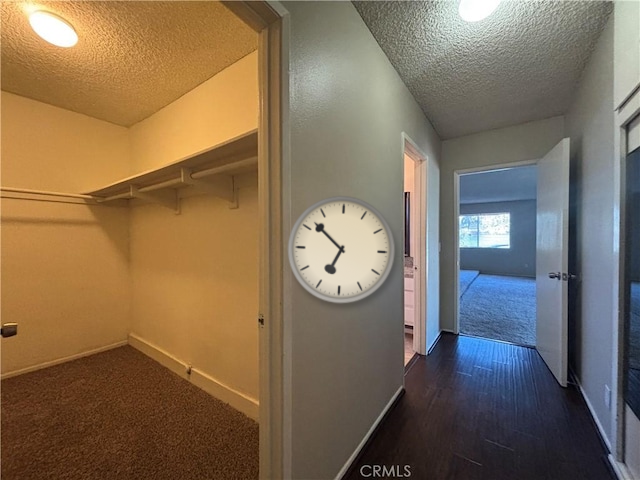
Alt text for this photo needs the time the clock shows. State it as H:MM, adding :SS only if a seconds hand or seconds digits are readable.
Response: 6:52
